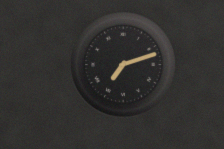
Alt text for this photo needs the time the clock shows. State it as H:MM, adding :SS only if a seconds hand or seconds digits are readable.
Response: 7:12
